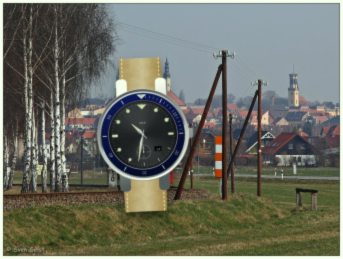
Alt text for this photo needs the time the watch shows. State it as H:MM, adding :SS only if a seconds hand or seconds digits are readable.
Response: 10:32
